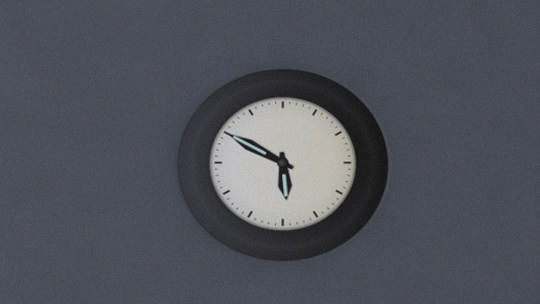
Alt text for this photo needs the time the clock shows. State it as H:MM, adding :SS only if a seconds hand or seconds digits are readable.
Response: 5:50
